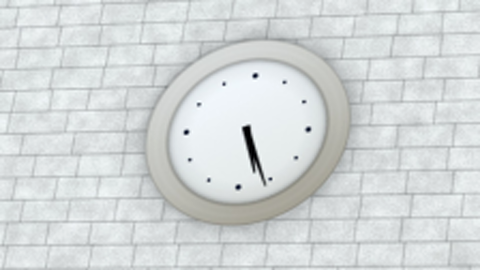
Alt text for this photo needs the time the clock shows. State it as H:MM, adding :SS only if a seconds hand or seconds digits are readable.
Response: 5:26
